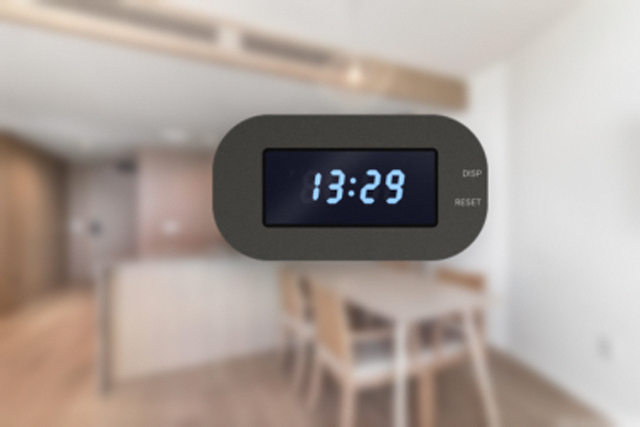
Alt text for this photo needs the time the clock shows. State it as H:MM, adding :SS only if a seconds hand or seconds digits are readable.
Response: 13:29
